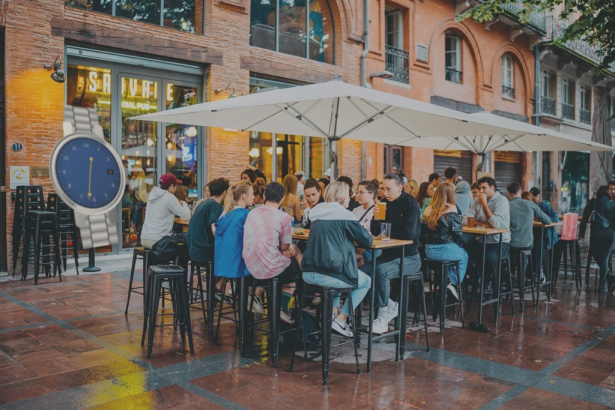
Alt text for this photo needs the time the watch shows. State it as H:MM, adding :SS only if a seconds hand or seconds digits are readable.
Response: 12:32
